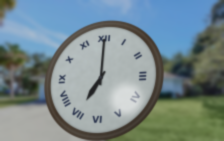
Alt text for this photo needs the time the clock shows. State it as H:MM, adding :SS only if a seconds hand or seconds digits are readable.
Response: 7:00
